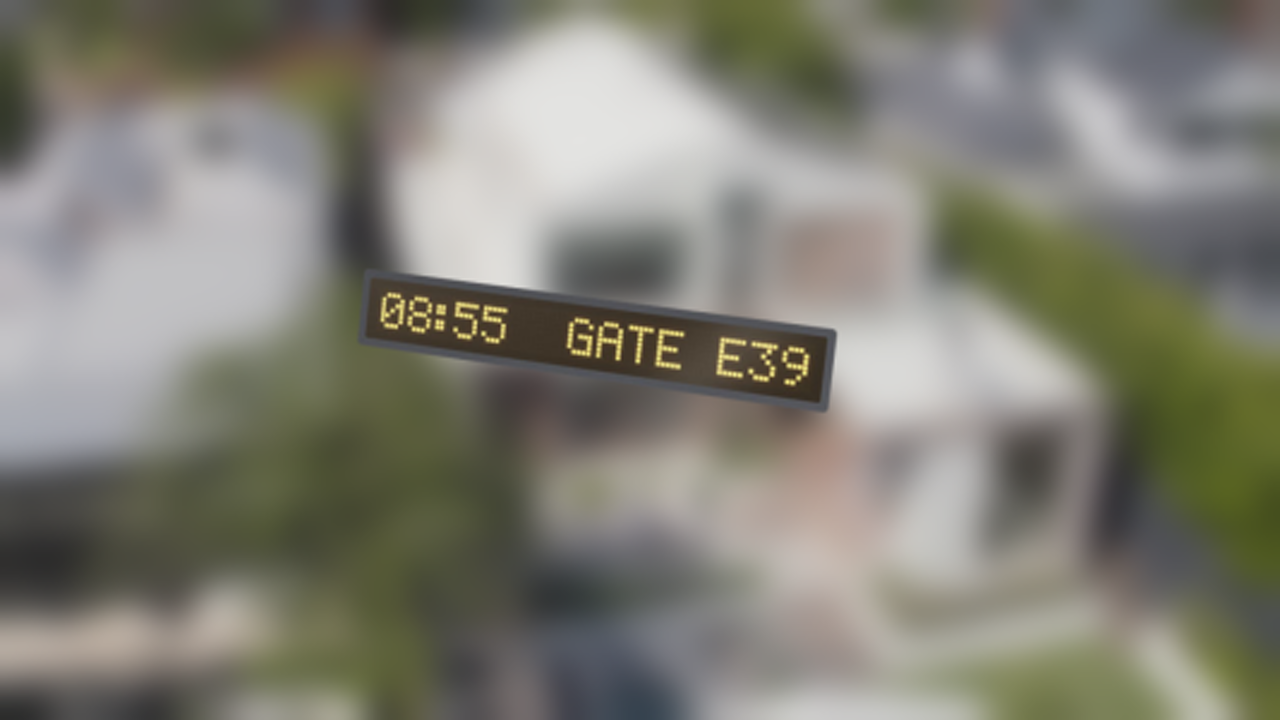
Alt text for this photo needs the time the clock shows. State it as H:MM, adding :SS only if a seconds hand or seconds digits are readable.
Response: 8:55
